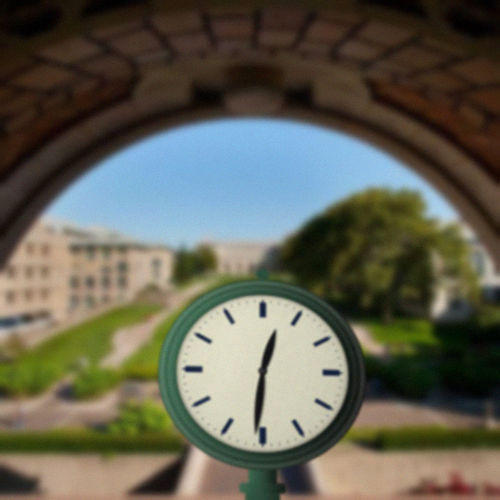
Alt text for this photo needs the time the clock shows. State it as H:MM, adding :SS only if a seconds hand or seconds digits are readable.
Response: 12:31
